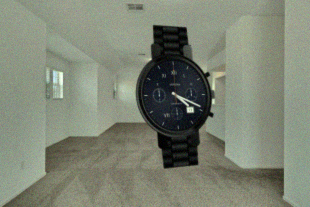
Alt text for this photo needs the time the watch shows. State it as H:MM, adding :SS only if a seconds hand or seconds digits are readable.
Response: 4:19
